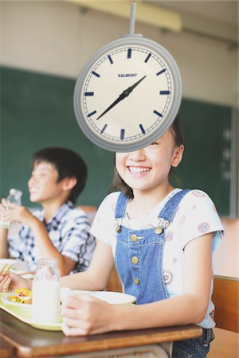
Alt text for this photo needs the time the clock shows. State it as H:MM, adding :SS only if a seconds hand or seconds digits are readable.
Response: 1:38
